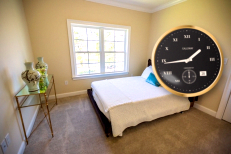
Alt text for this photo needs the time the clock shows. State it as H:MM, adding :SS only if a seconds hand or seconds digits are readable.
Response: 1:44
